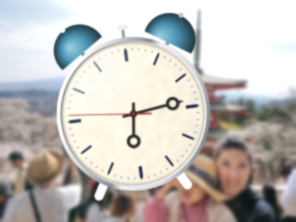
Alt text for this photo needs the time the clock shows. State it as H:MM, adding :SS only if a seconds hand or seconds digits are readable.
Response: 6:13:46
